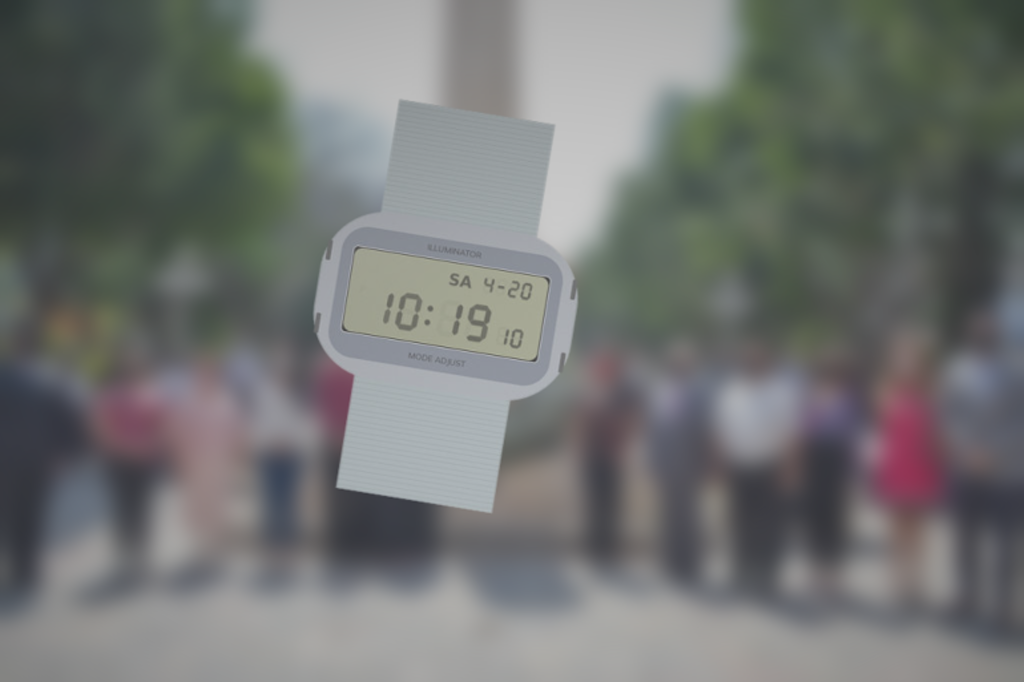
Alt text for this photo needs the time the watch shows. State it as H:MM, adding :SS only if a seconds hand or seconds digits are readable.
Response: 10:19:10
